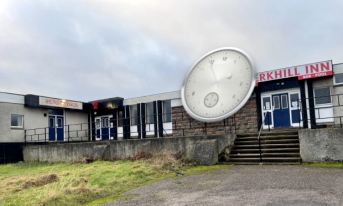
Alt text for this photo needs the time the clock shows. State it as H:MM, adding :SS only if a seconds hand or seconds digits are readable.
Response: 1:54
